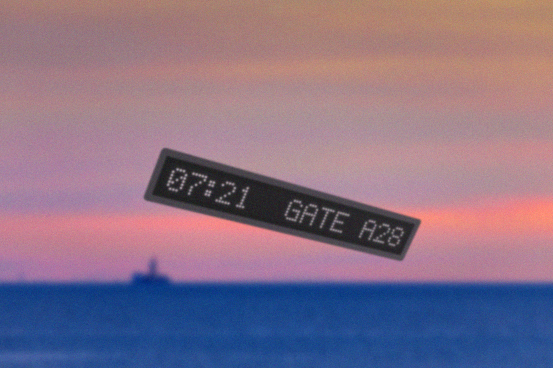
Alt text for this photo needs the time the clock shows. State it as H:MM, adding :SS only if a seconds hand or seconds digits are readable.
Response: 7:21
